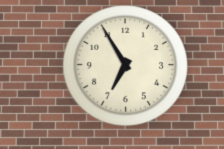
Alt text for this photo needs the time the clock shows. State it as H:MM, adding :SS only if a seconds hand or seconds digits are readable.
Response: 6:55
